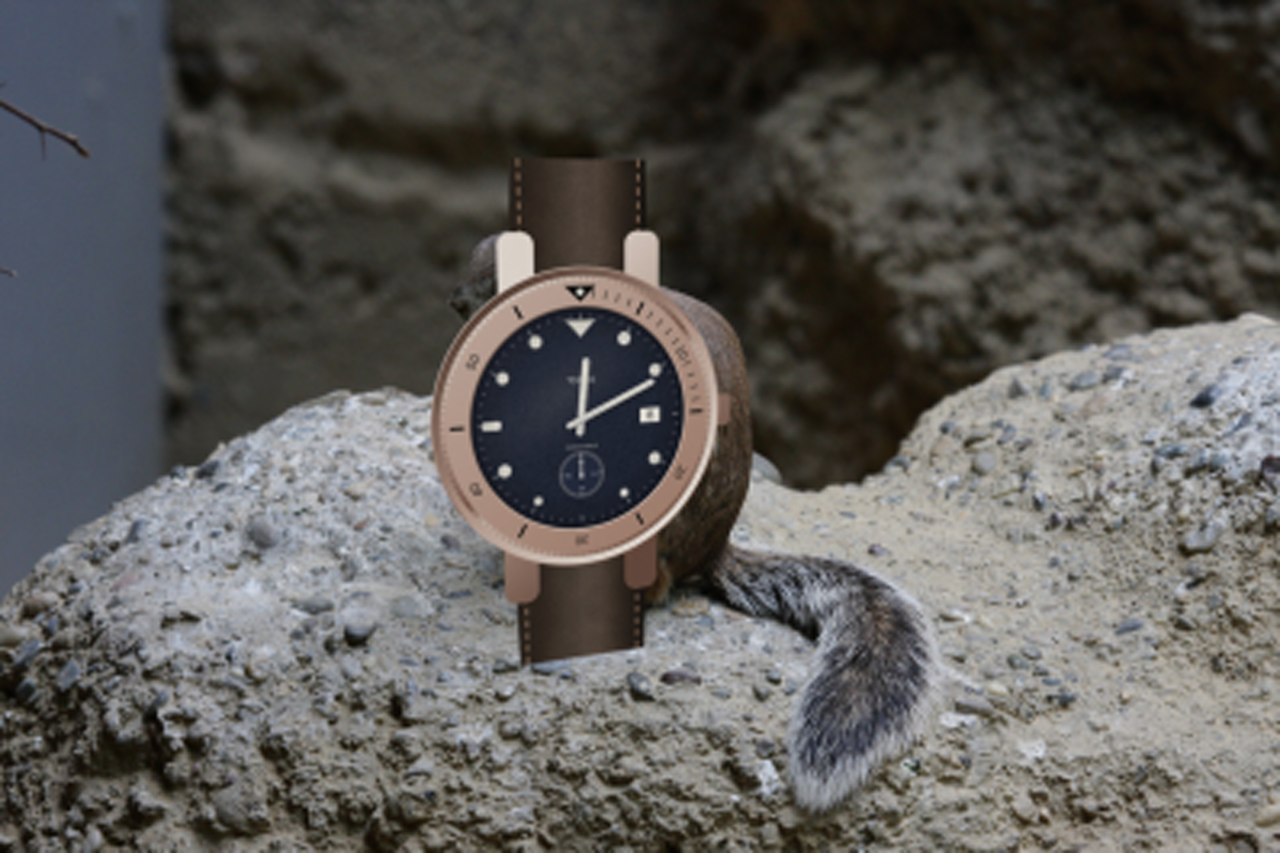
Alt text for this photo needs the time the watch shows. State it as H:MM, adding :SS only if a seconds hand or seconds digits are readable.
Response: 12:11
